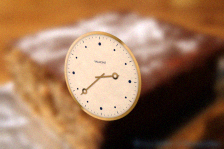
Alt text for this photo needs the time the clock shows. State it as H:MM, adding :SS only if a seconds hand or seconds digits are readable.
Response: 2:38
